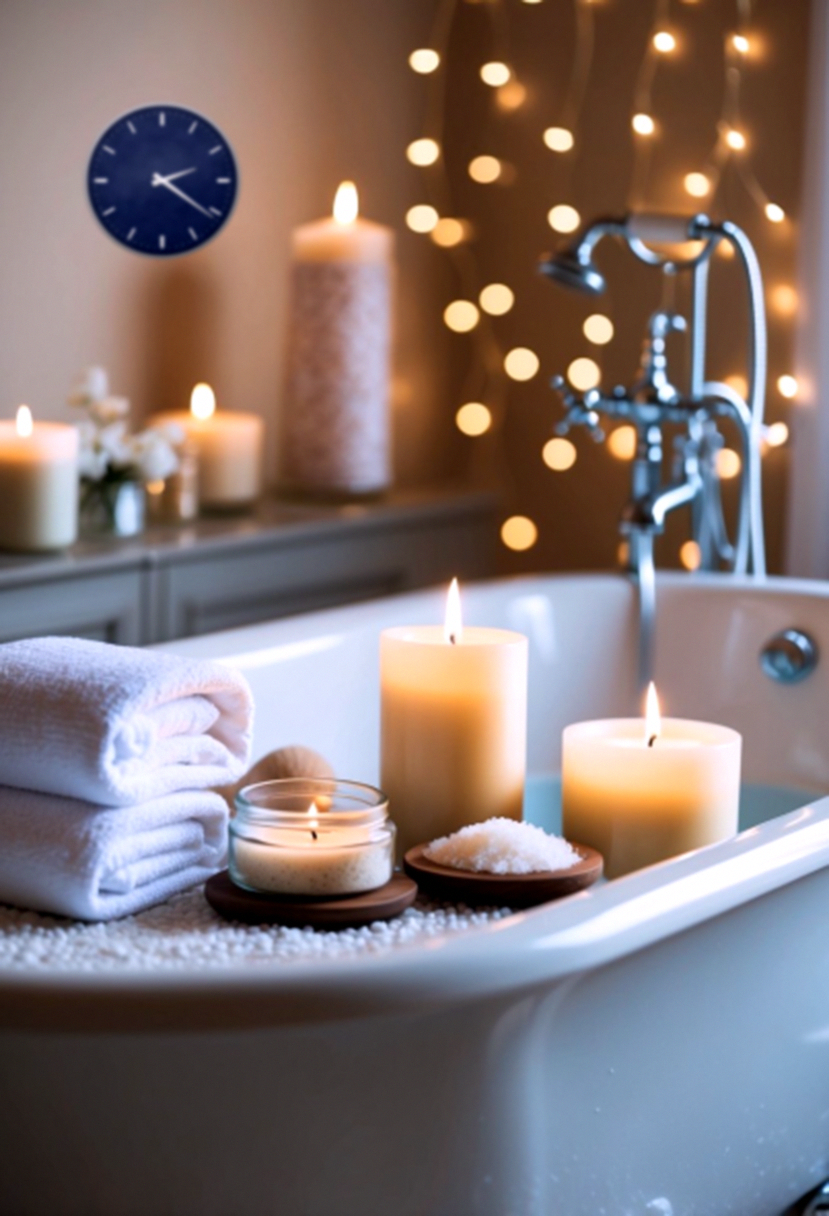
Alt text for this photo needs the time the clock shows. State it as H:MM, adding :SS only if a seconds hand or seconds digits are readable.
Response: 2:21
